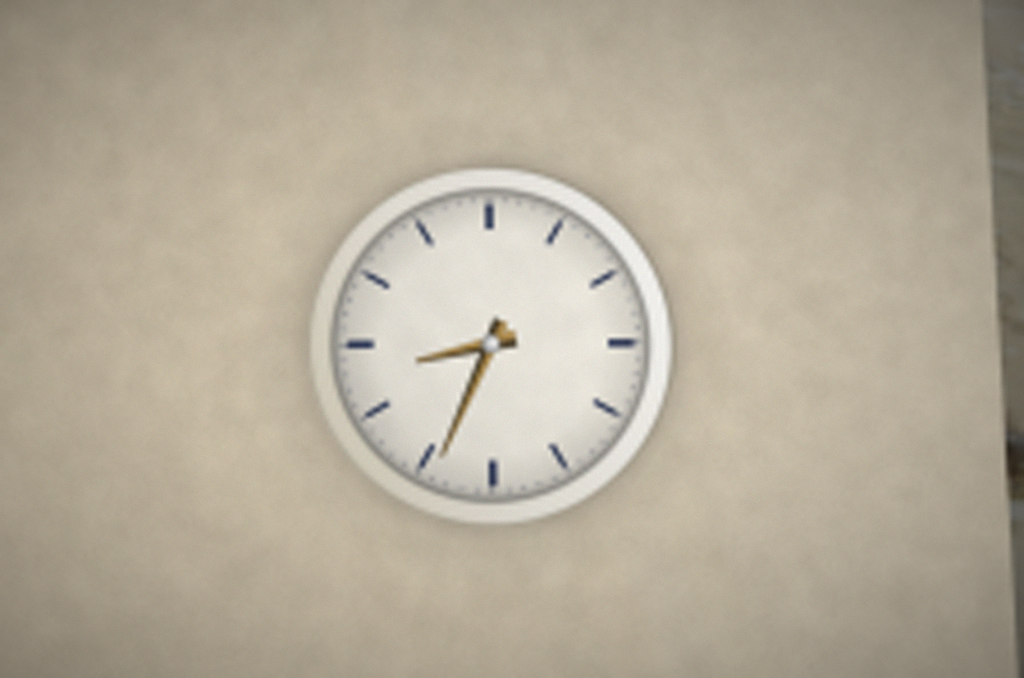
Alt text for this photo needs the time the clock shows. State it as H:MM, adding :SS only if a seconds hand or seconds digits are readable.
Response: 8:34
